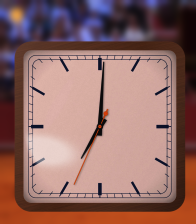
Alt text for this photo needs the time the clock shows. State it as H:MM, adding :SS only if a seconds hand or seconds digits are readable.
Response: 7:00:34
